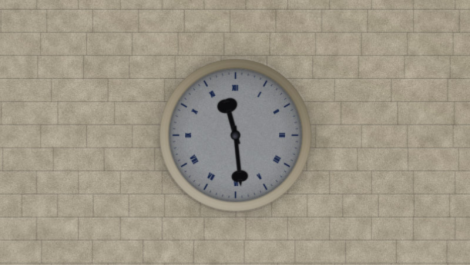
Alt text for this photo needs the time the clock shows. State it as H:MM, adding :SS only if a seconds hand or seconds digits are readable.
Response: 11:29
